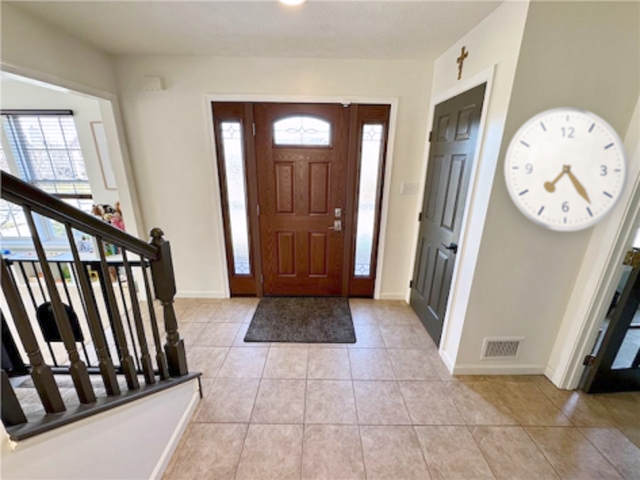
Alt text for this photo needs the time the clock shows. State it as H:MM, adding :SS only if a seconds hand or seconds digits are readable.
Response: 7:24
